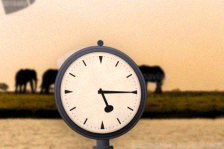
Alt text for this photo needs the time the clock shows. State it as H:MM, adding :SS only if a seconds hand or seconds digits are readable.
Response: 5:15
